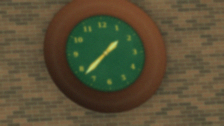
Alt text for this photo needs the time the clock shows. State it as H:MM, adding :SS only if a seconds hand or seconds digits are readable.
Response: 1:38
